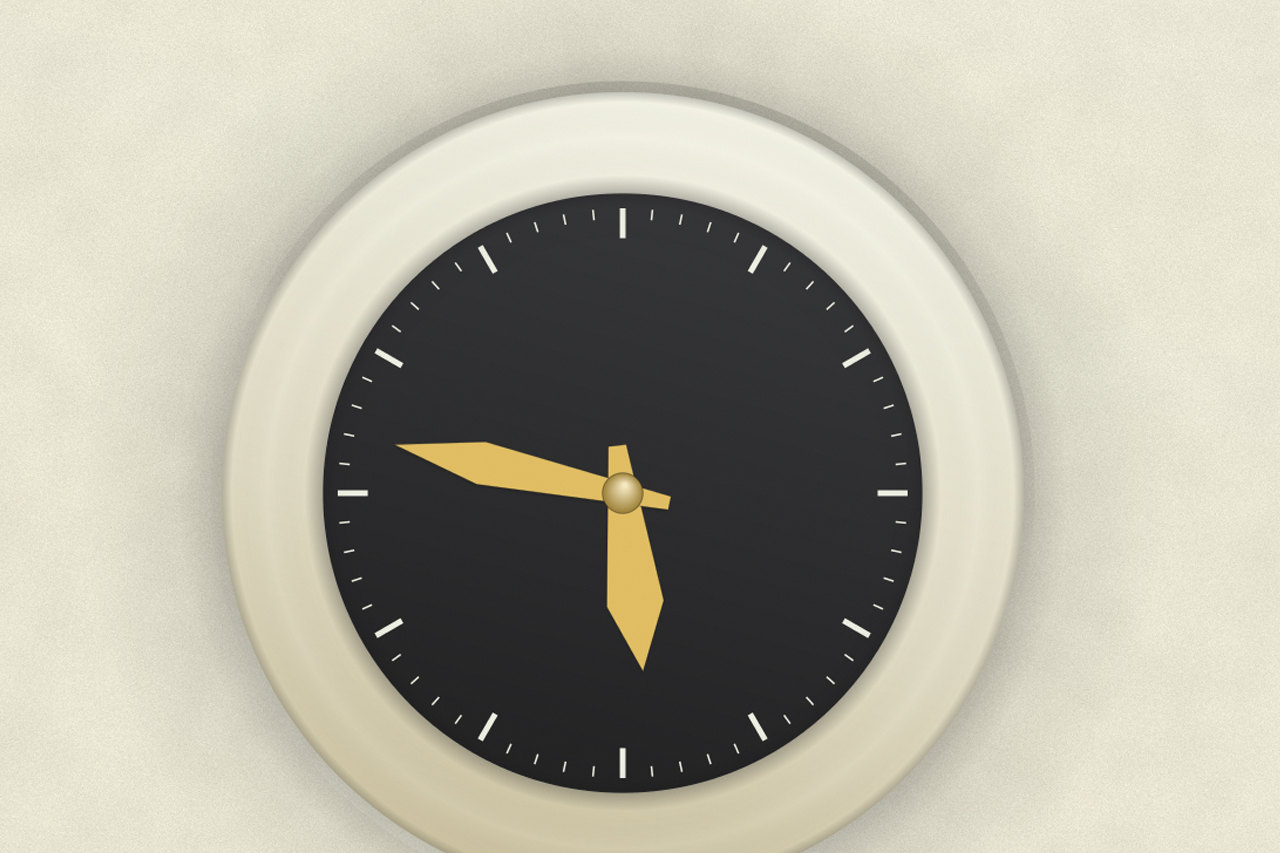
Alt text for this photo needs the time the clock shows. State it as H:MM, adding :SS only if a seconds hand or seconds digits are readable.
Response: 5:47
